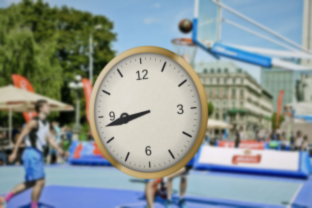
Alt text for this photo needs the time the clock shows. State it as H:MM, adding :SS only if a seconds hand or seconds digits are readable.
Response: 8:43
